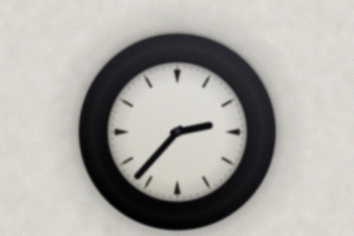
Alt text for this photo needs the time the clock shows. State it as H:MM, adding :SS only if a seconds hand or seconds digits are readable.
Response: 2:37
